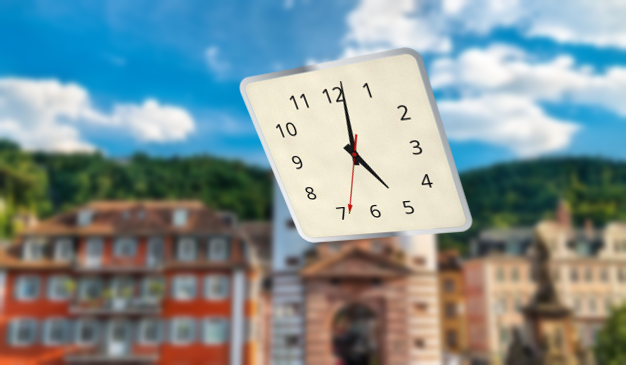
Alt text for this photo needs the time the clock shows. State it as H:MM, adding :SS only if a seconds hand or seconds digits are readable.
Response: 5:01:34
